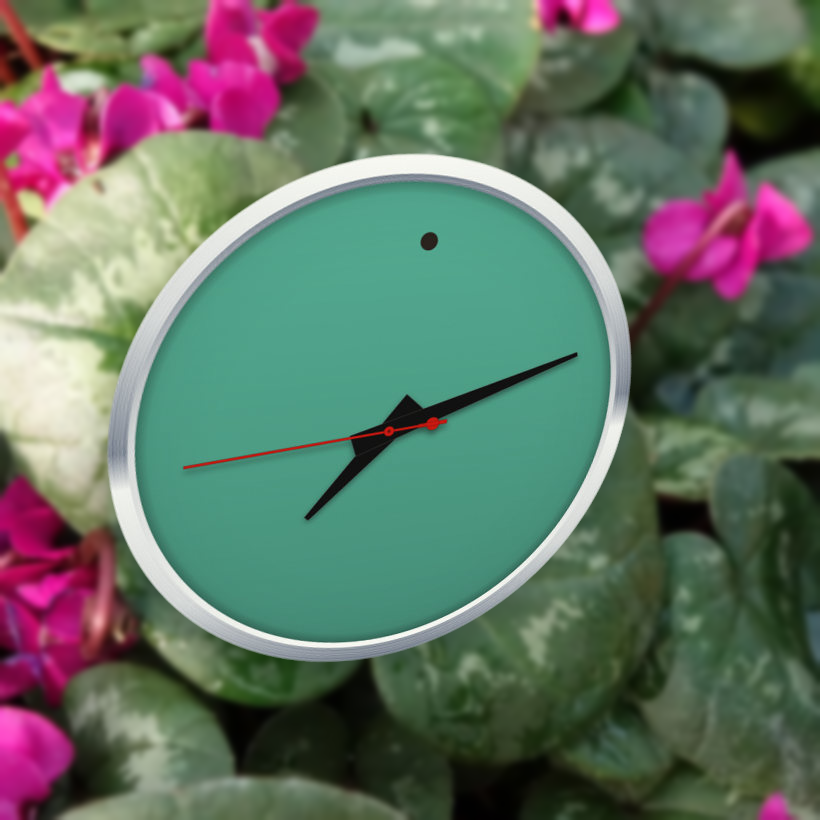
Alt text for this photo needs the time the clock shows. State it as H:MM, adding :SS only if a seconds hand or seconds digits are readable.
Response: 7:10:43
